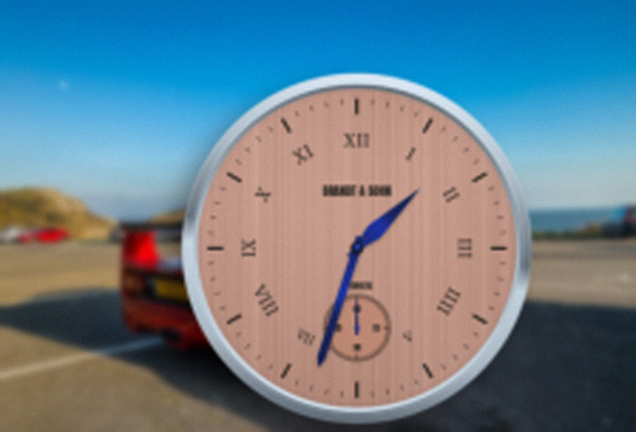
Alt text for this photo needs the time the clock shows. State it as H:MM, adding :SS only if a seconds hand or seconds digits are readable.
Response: 1:33
